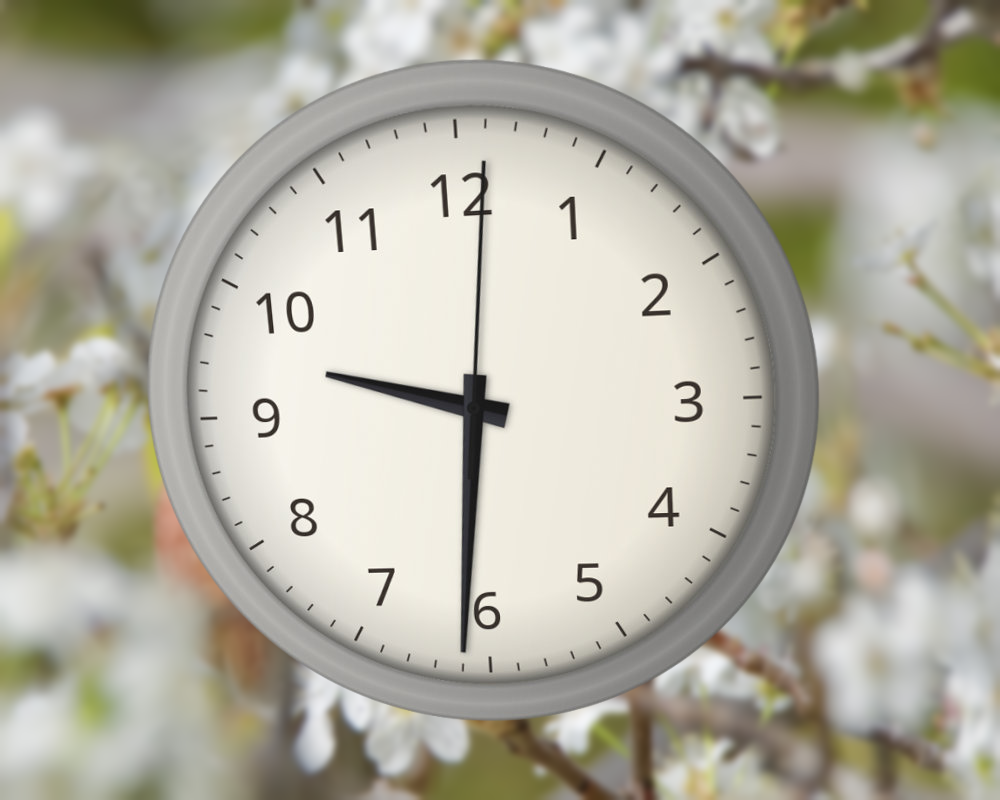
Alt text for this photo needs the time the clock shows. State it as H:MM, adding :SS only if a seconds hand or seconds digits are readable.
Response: 9:31:01
